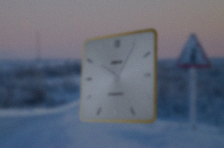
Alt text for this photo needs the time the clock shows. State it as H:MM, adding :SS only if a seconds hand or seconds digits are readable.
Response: 10:05
